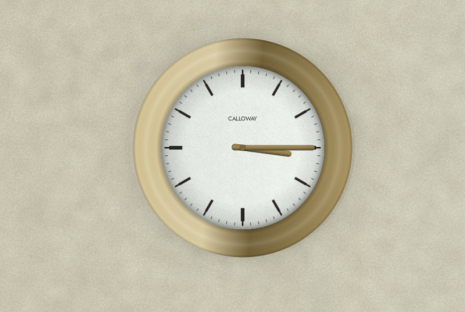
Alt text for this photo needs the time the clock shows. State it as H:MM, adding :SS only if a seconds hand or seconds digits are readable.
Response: 3:15
